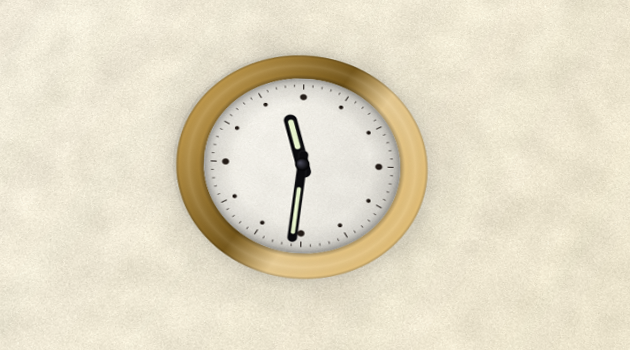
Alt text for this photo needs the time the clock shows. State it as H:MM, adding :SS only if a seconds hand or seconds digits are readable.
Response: 11:31
